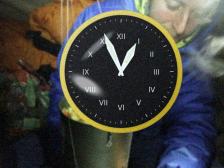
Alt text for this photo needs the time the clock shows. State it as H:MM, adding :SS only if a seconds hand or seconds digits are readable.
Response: 12:56
